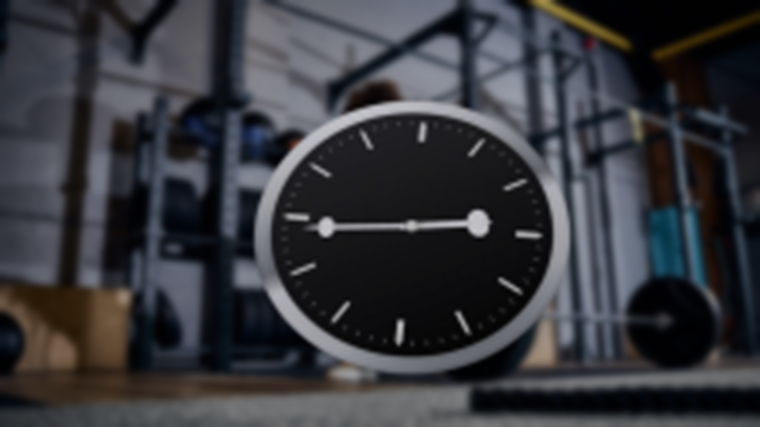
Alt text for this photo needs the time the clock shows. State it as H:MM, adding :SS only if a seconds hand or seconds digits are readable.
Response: 2:44
